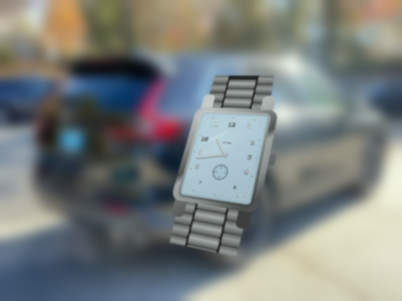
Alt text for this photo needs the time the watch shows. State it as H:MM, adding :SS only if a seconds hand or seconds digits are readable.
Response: 10:43
